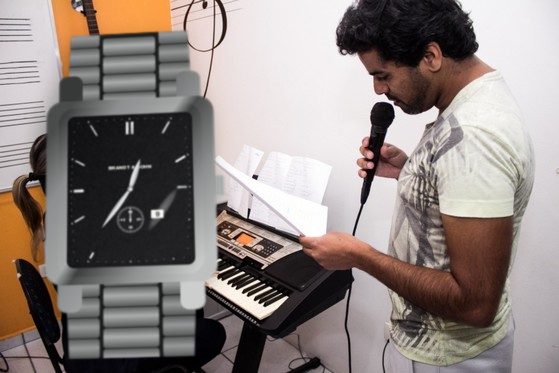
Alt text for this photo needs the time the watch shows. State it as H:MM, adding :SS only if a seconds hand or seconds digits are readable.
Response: 12:36
